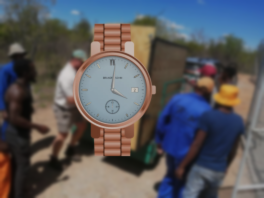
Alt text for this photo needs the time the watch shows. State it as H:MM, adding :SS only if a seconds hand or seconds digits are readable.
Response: 4:01
